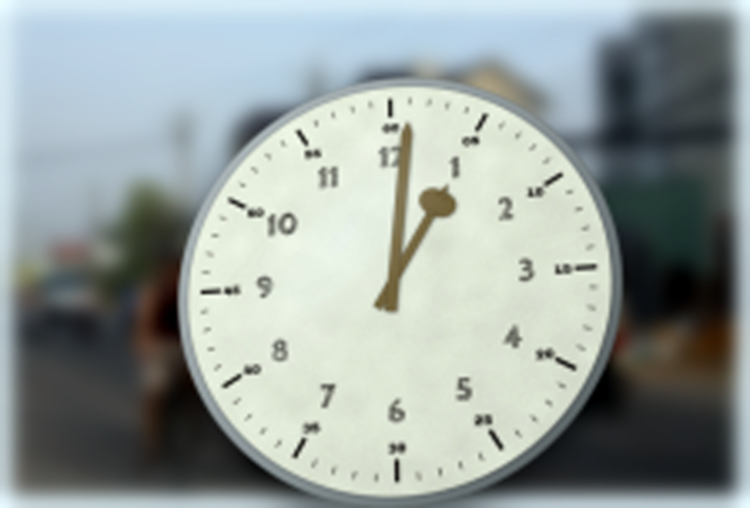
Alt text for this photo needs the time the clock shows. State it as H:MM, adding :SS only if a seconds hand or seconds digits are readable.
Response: 1:01
